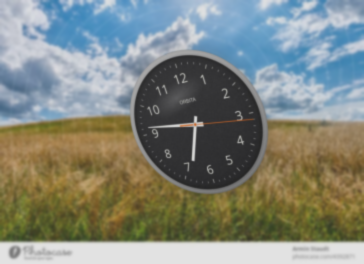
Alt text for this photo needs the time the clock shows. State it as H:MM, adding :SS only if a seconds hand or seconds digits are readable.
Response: 6:46:16
